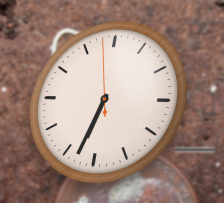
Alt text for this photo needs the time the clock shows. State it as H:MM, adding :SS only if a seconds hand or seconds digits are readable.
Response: 6:32:58
